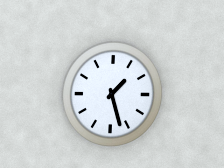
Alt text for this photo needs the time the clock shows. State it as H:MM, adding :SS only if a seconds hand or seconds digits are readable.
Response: 1:27
